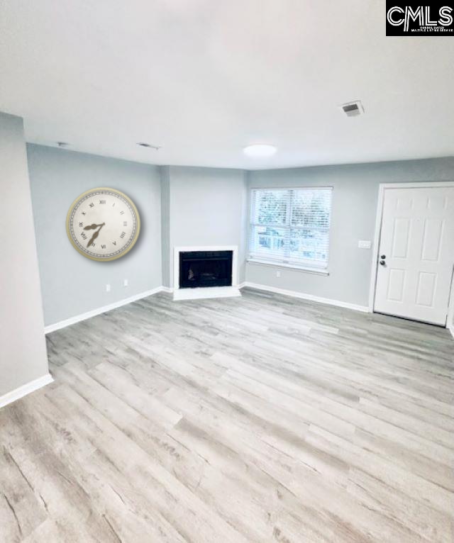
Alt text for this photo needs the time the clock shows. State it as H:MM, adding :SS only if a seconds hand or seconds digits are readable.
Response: 8:36
